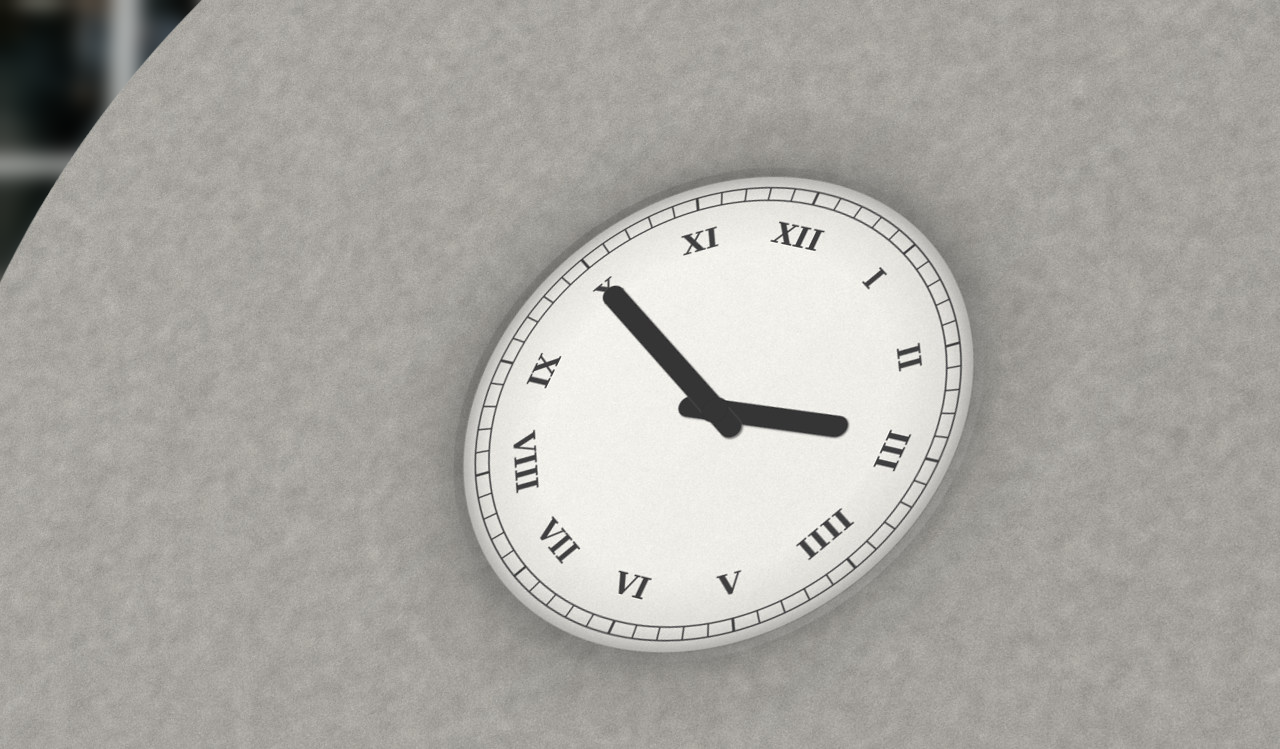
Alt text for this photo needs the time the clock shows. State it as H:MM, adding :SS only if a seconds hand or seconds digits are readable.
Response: 2:50
